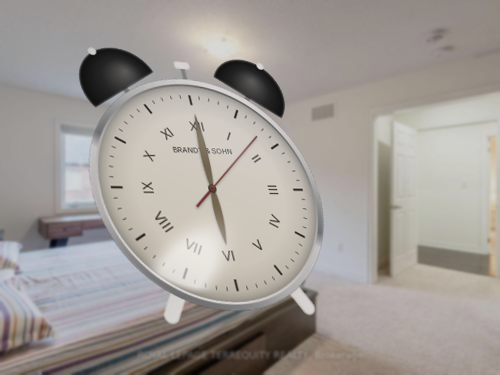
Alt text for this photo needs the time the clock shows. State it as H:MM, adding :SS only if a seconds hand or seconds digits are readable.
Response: 6:00:08
